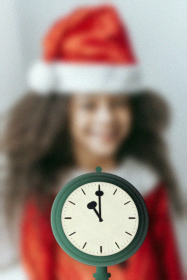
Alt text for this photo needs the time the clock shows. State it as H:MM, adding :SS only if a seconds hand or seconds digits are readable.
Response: 11:00
